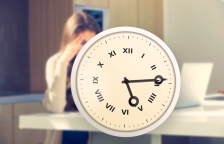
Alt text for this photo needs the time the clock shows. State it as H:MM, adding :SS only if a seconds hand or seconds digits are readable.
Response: 5:14
